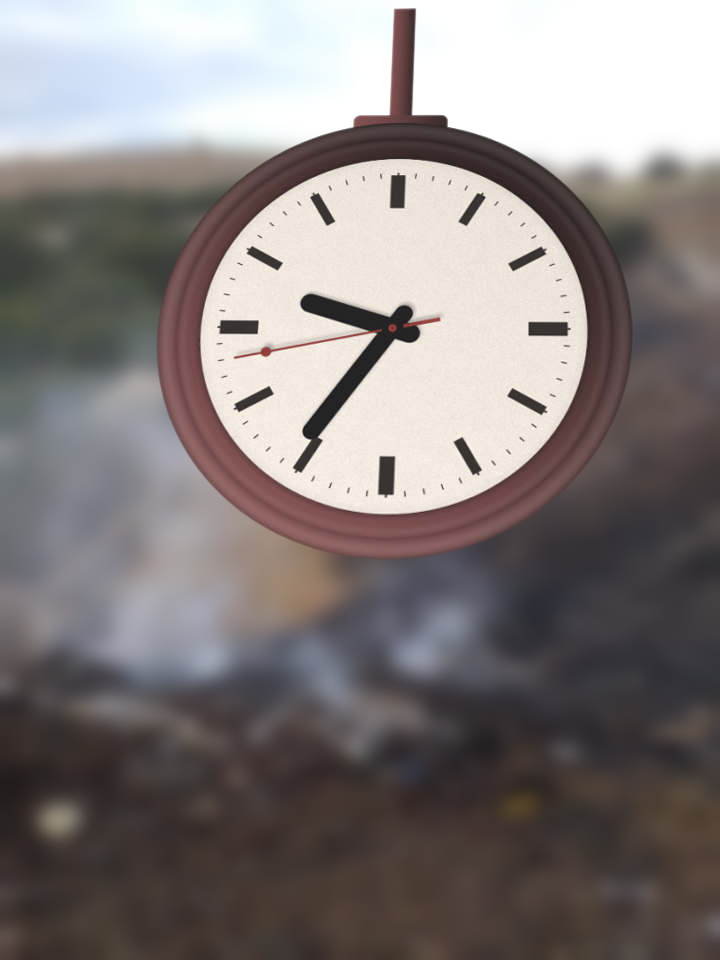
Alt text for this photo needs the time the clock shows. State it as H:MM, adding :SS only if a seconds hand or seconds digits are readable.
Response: 9:35:43
